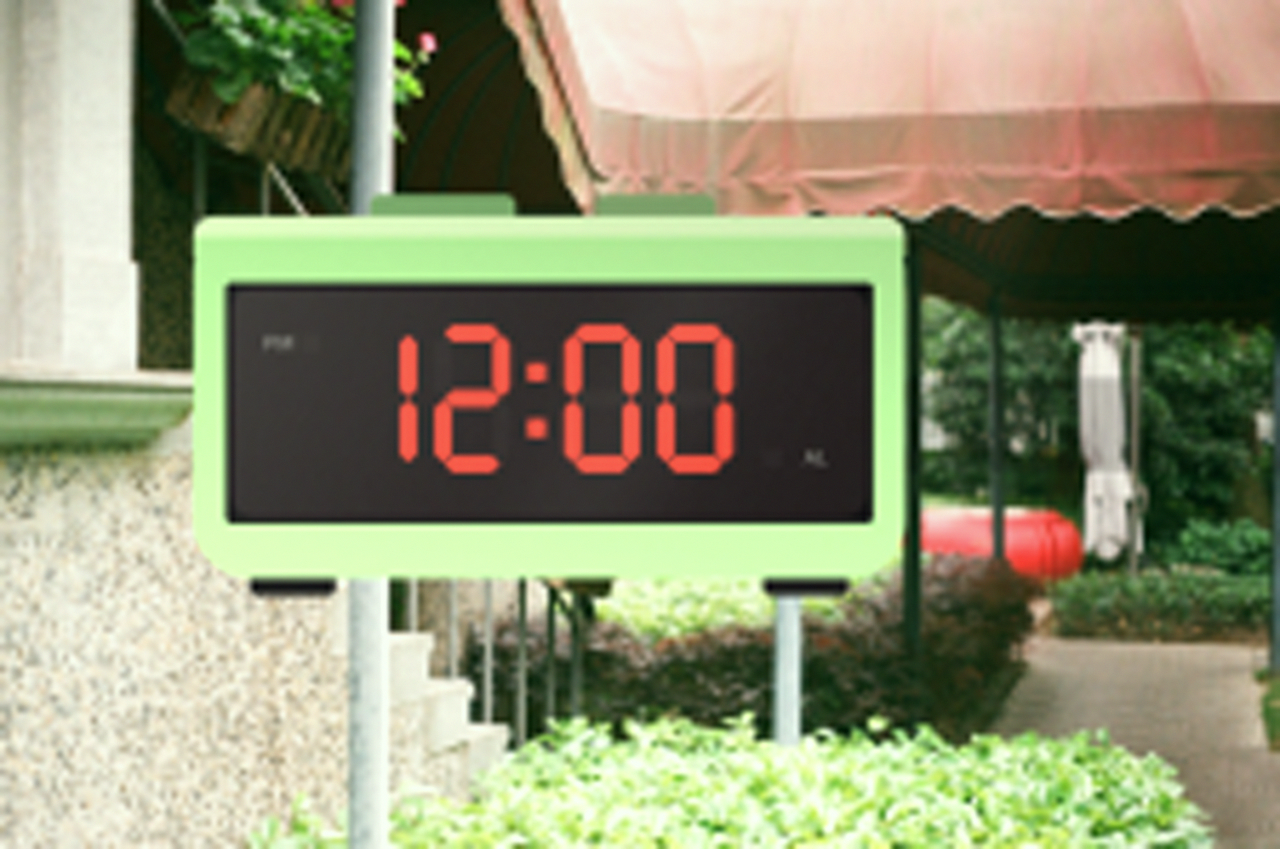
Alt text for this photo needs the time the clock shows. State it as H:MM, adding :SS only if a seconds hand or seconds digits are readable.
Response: 12:00
